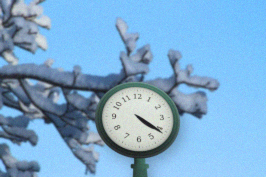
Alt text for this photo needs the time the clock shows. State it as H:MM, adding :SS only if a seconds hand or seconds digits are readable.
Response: 4:21
